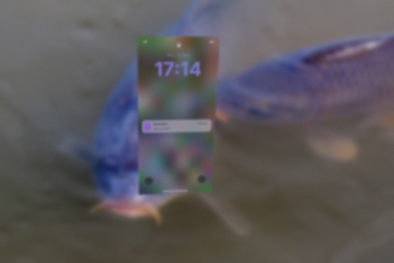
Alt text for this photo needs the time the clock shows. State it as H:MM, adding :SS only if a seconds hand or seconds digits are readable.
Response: 17:14
